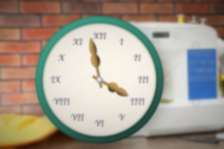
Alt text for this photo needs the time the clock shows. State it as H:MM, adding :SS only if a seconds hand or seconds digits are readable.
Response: 3:58
